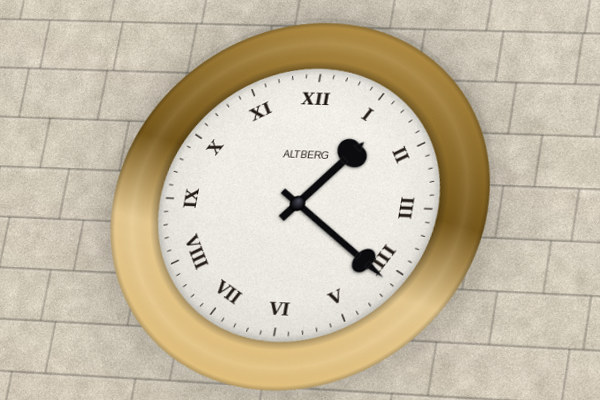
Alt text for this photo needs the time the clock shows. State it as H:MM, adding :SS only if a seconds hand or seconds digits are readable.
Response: 1:21
